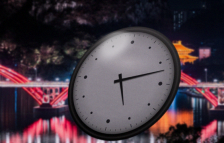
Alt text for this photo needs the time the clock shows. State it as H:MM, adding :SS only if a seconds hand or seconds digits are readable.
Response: 5:12
